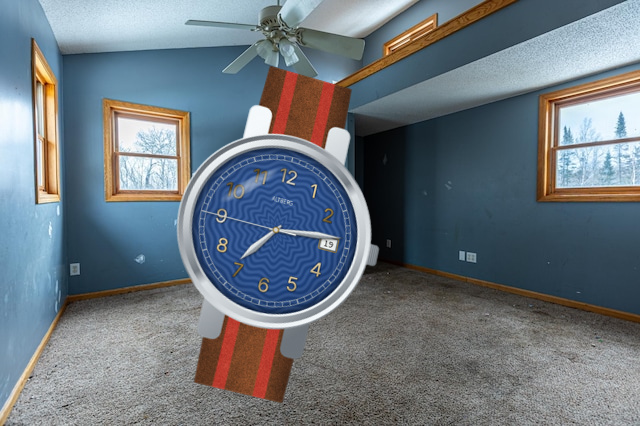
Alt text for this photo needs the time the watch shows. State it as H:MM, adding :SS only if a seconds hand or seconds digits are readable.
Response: 7:13:45
